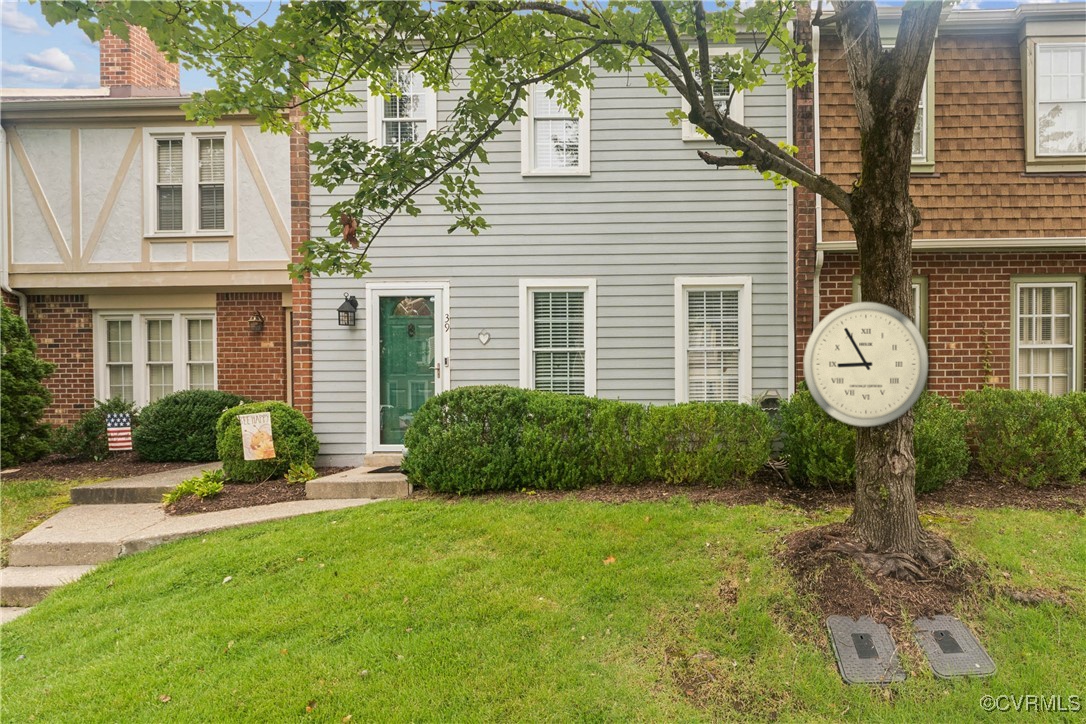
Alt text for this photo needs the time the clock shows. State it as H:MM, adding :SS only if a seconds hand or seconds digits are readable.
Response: 8:55
